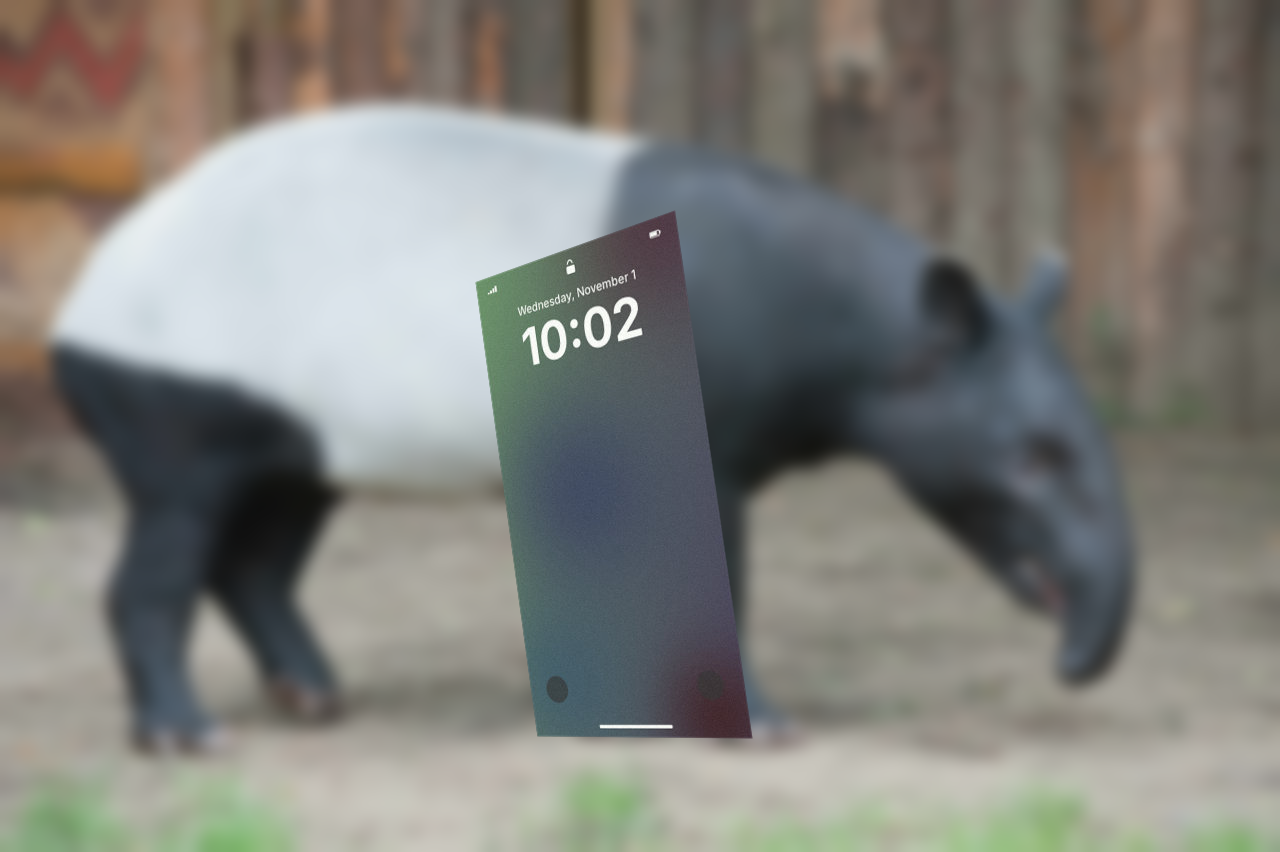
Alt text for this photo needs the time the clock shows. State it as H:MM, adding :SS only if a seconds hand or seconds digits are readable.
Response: 10:02
